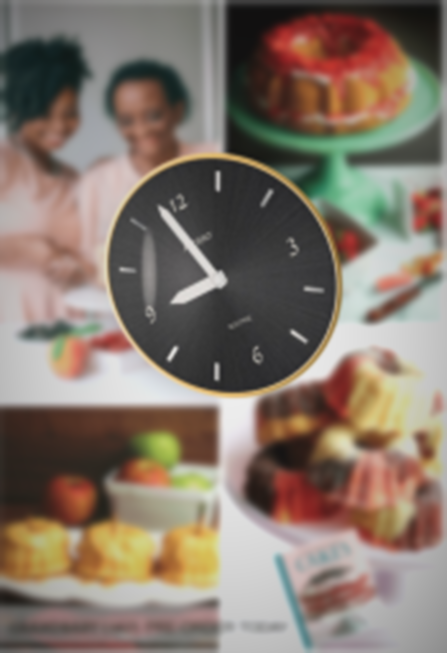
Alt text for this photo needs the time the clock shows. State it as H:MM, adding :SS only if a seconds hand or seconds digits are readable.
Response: 8:58
